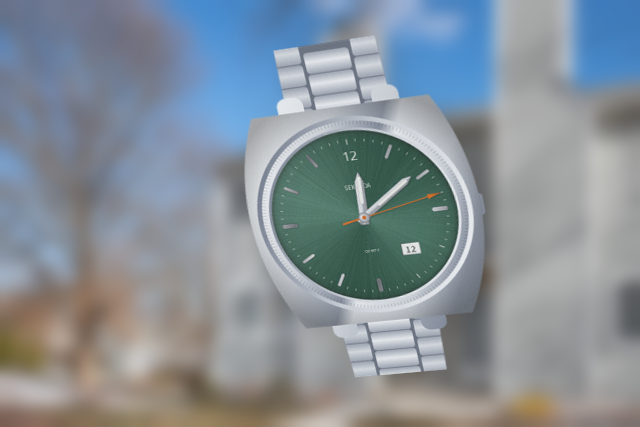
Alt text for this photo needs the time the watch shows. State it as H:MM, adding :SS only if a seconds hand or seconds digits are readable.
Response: 12:09:13
